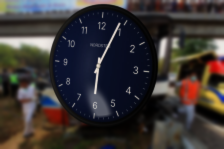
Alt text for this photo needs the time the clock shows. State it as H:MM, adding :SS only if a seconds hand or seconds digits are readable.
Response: 6:04
